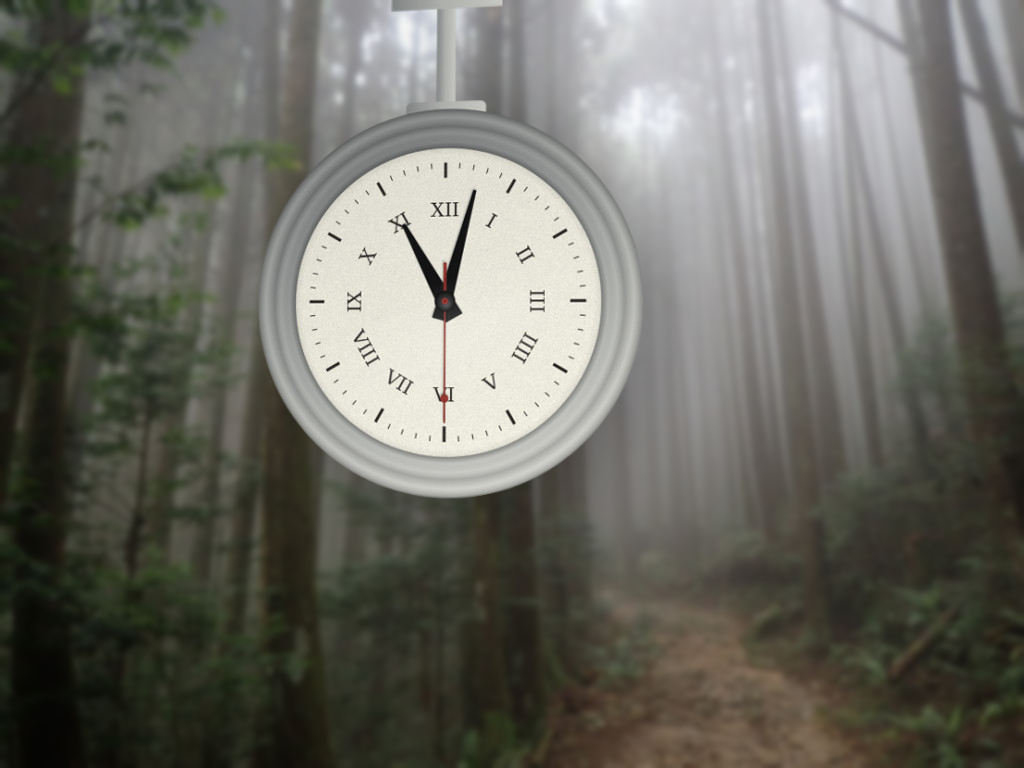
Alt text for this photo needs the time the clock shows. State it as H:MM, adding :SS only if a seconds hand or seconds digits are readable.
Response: 11:02:30
